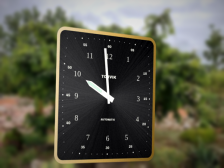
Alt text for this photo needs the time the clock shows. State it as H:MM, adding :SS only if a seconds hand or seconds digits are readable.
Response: 9:59
